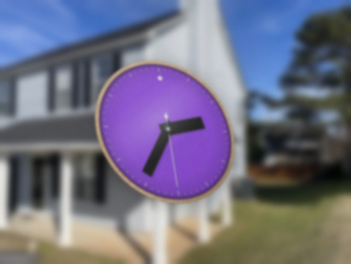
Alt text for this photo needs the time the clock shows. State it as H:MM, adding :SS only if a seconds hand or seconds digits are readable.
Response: 2:35:30
